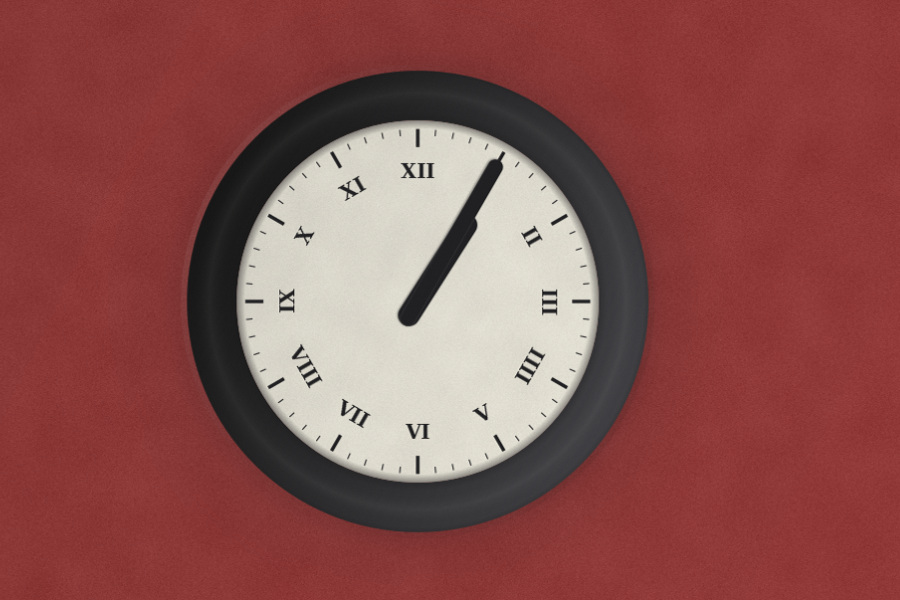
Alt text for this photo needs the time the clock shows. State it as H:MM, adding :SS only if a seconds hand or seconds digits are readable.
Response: 1:05
